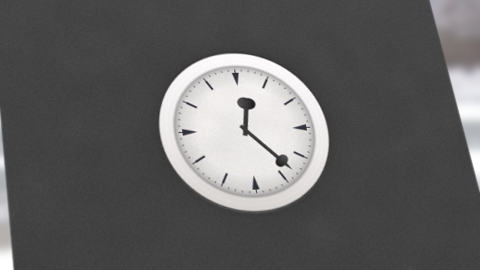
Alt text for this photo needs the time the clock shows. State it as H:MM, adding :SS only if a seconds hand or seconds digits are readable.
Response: 12:23
